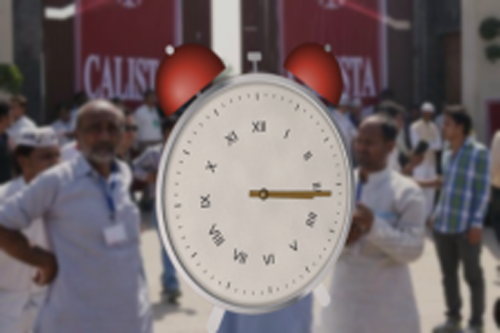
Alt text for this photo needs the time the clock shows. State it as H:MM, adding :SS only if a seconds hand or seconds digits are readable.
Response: 3:16
